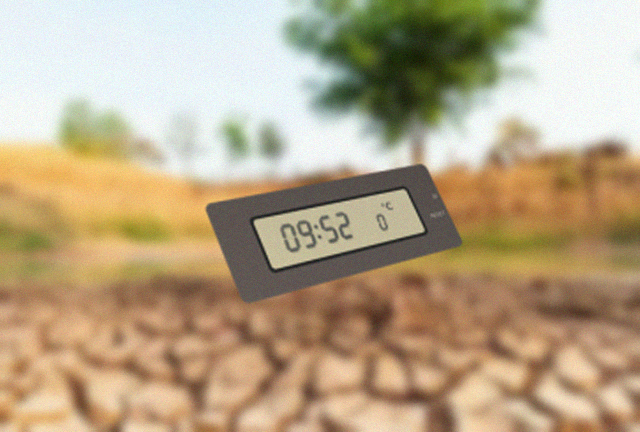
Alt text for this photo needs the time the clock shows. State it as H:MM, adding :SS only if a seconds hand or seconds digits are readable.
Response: 9:52
